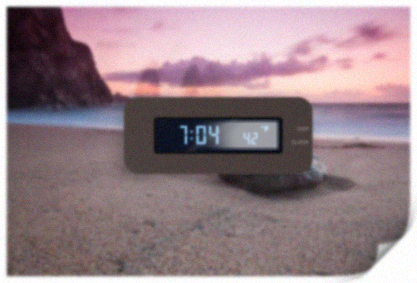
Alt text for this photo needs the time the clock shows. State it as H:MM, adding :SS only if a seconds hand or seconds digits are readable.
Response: 7:04
